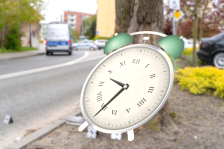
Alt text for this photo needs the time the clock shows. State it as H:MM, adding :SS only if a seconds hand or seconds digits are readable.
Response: 9:35
